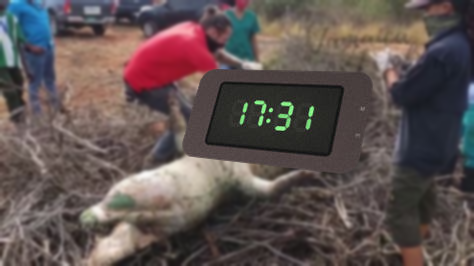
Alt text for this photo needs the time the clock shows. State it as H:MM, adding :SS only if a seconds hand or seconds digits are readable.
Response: 17:31
